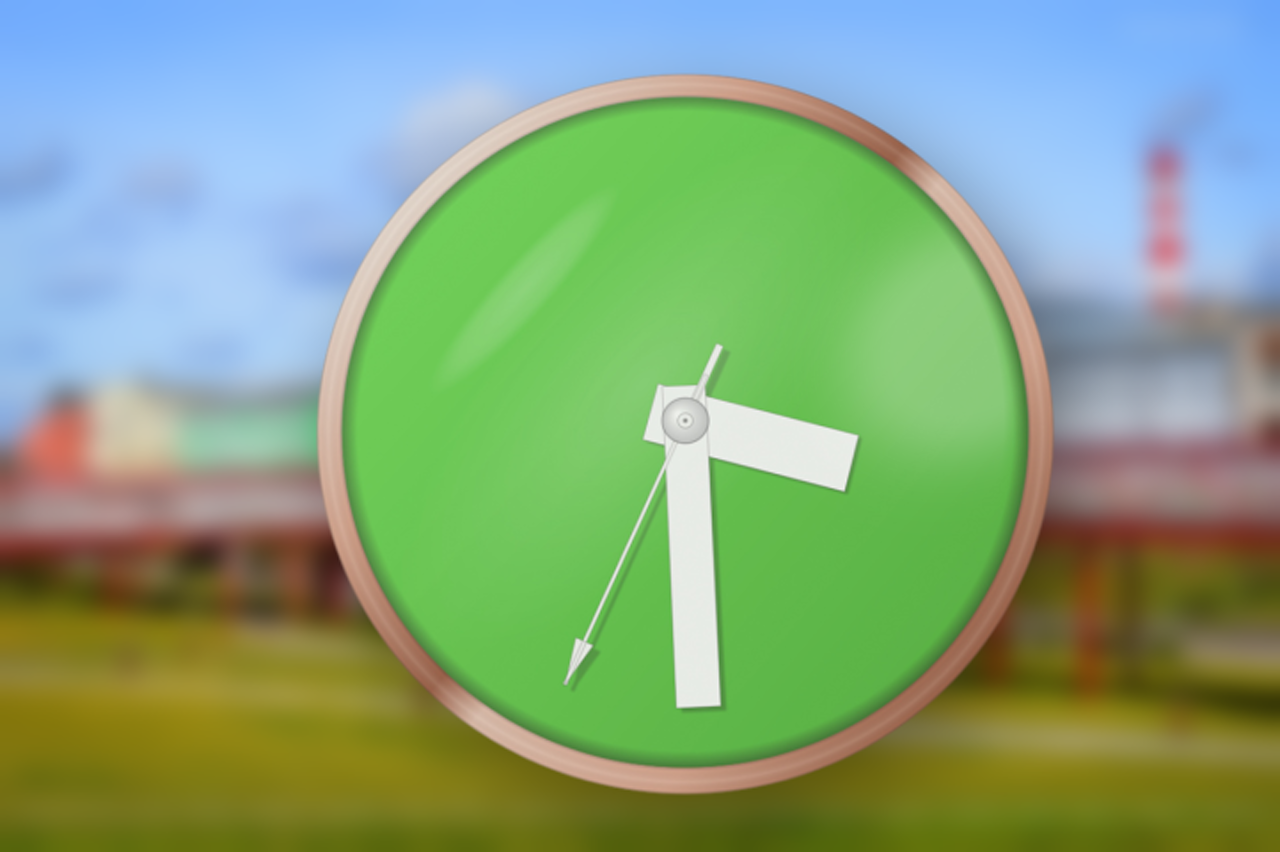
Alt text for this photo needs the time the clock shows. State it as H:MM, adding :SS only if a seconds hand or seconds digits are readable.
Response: 3:29:34
